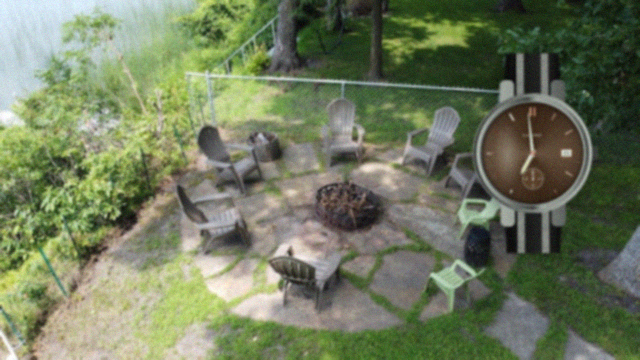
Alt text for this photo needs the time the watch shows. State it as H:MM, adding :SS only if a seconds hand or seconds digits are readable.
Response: 6:59
